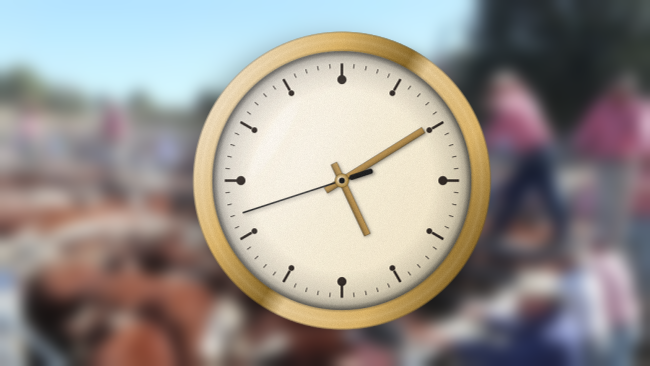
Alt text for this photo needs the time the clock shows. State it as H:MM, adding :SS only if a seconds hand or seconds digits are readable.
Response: 5:09:42
